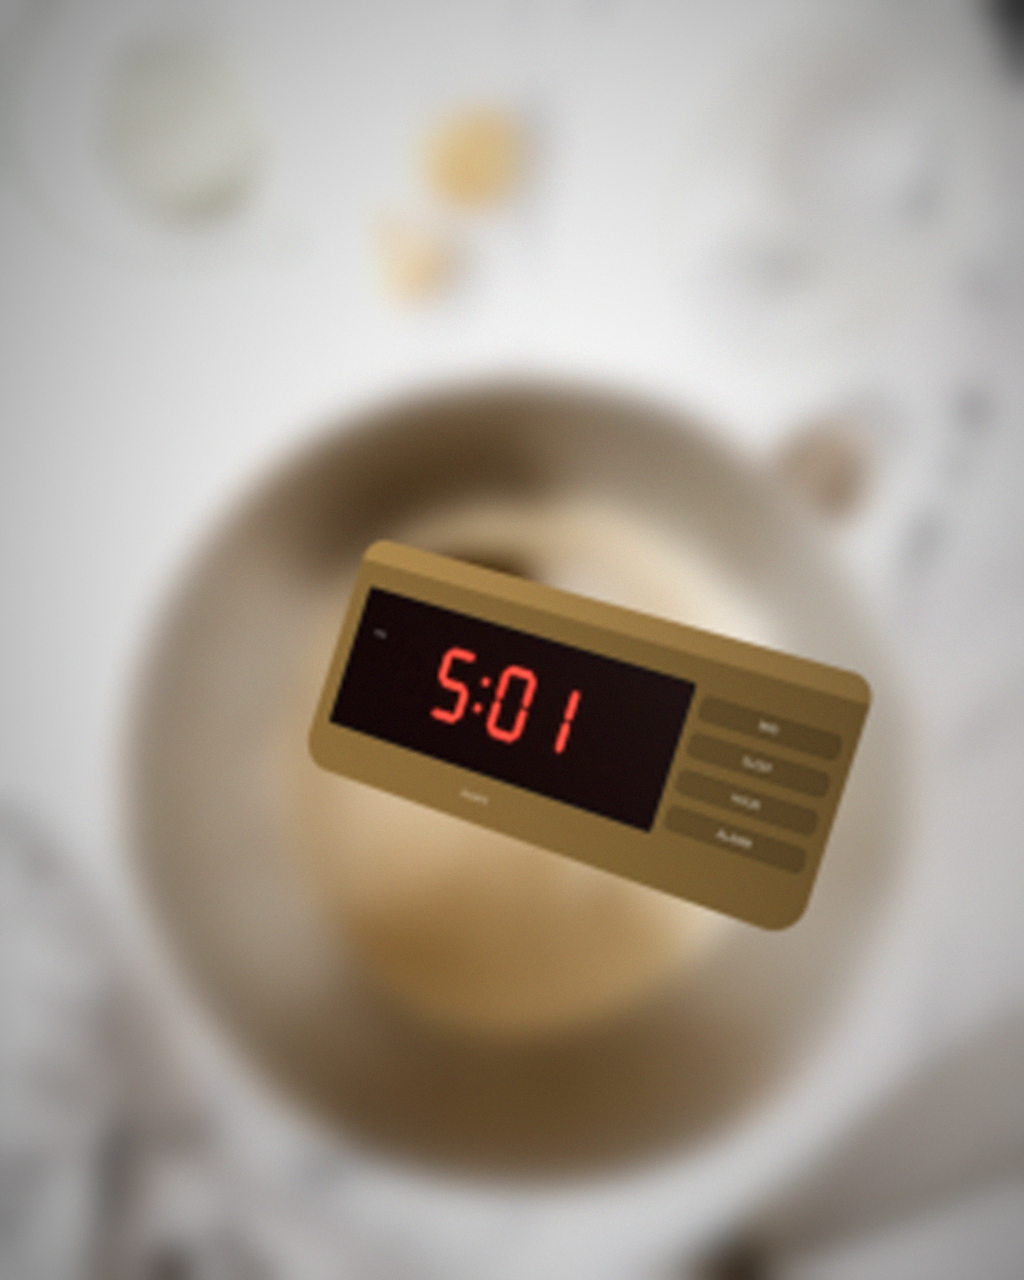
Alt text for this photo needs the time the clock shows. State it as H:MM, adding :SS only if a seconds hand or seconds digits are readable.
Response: 5:01
